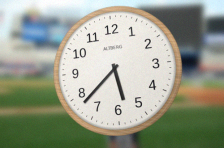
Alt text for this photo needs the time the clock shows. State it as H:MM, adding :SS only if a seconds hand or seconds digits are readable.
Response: 5:38
